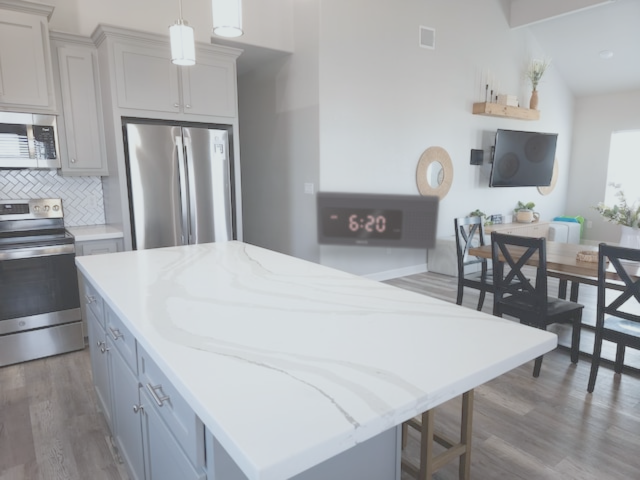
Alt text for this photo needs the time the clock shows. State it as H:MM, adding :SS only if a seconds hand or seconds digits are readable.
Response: 6:20
